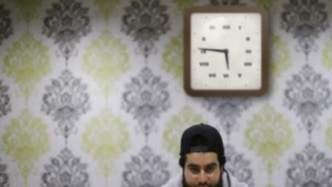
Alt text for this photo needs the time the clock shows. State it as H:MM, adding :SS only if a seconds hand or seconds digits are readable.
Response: 5:46
